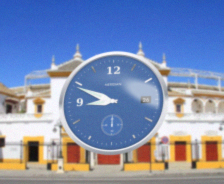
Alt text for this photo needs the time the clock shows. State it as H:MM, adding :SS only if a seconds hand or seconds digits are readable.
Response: 8:49
